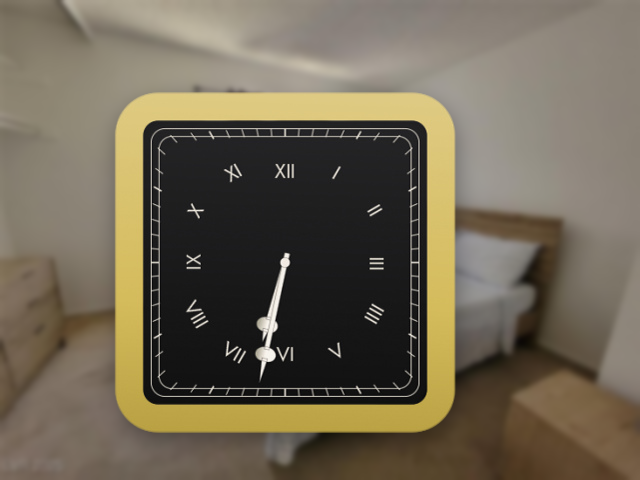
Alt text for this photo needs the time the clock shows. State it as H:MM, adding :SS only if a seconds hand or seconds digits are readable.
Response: 6:32
